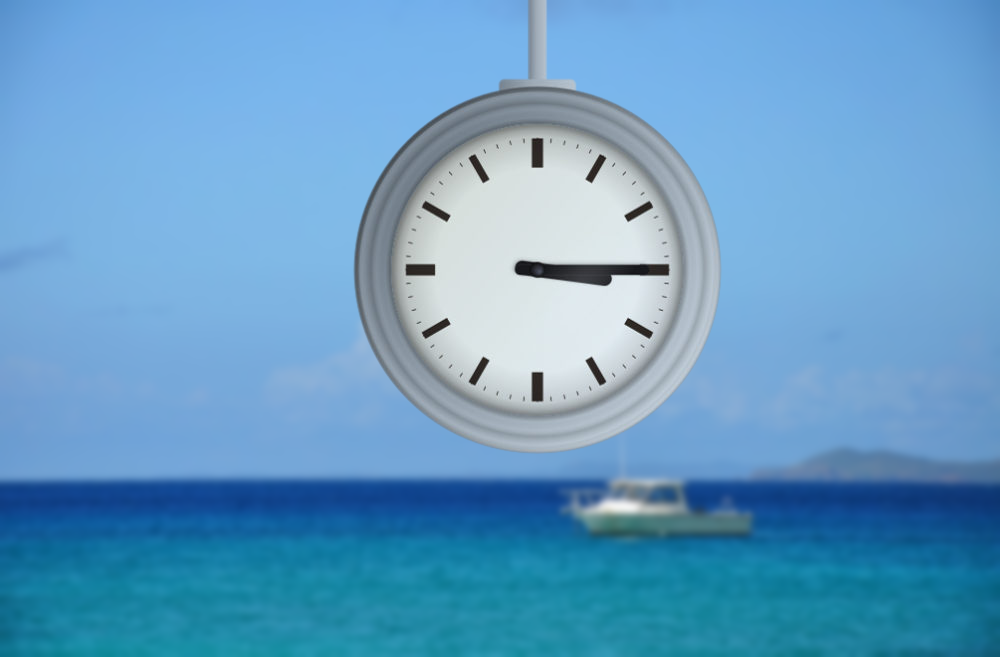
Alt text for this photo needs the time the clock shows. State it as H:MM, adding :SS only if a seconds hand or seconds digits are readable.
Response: 3:15
